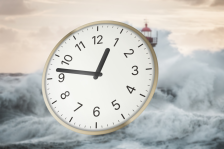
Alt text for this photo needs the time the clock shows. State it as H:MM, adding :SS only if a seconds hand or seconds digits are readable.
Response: 12:47
